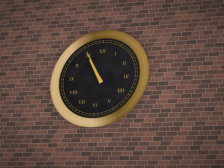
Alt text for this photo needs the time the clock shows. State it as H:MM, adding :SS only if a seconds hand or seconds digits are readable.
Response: 10:55
